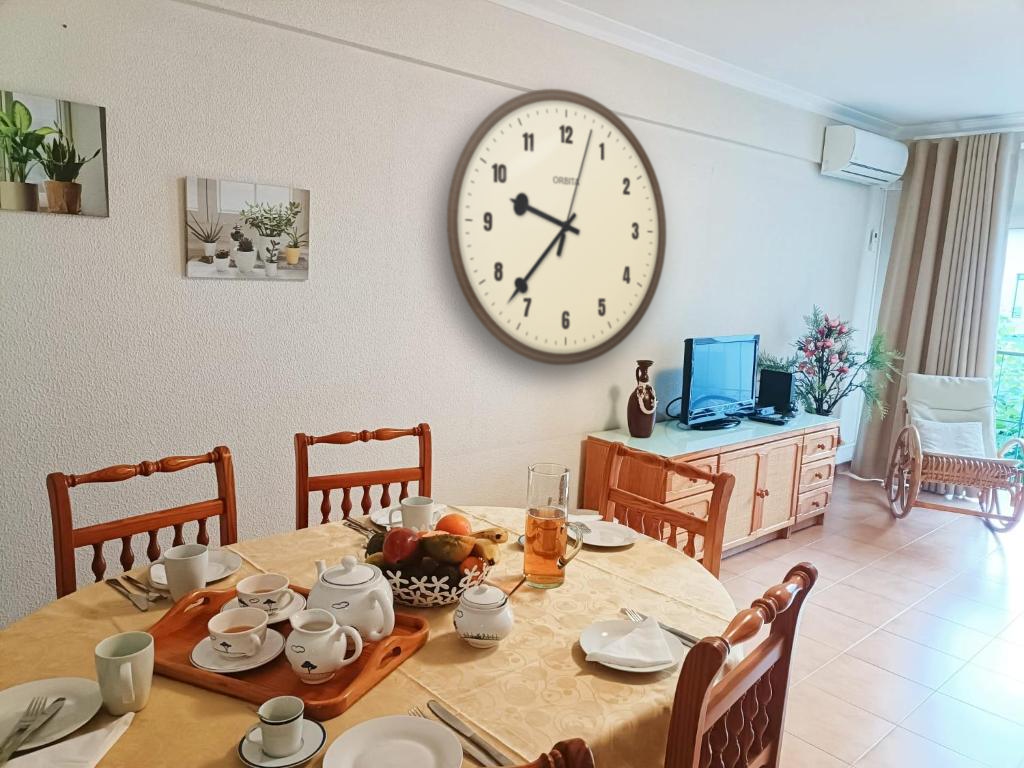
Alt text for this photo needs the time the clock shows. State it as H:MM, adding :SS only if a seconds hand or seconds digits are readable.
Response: 9:37:03
